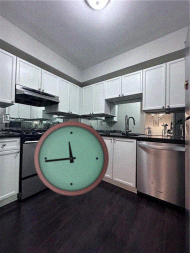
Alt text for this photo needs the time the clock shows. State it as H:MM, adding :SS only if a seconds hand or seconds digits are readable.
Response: 11:44
